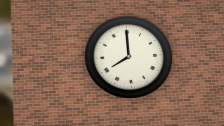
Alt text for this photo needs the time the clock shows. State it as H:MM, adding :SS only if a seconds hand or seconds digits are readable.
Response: 8:00
